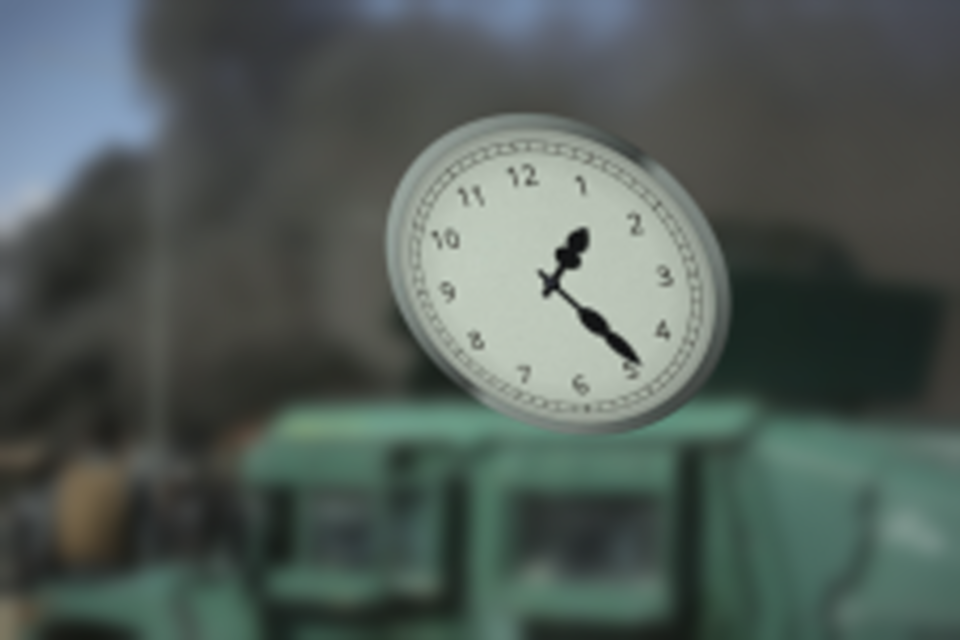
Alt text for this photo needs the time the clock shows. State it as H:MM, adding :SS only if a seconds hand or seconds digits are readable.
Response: 1:24
